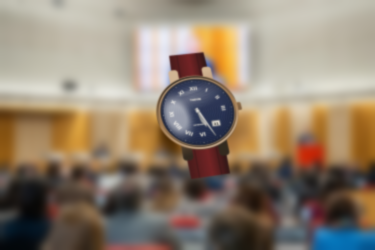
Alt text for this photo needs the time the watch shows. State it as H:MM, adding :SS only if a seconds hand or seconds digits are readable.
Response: 5:26
